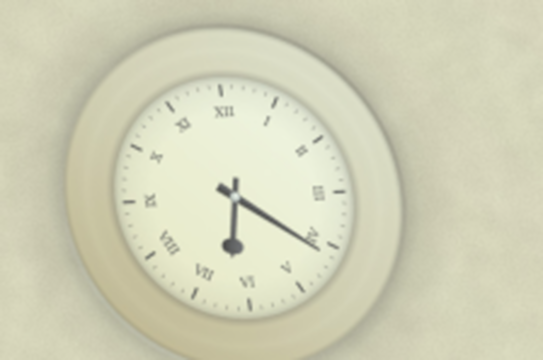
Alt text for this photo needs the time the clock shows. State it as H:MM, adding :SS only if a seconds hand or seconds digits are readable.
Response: 6:21
